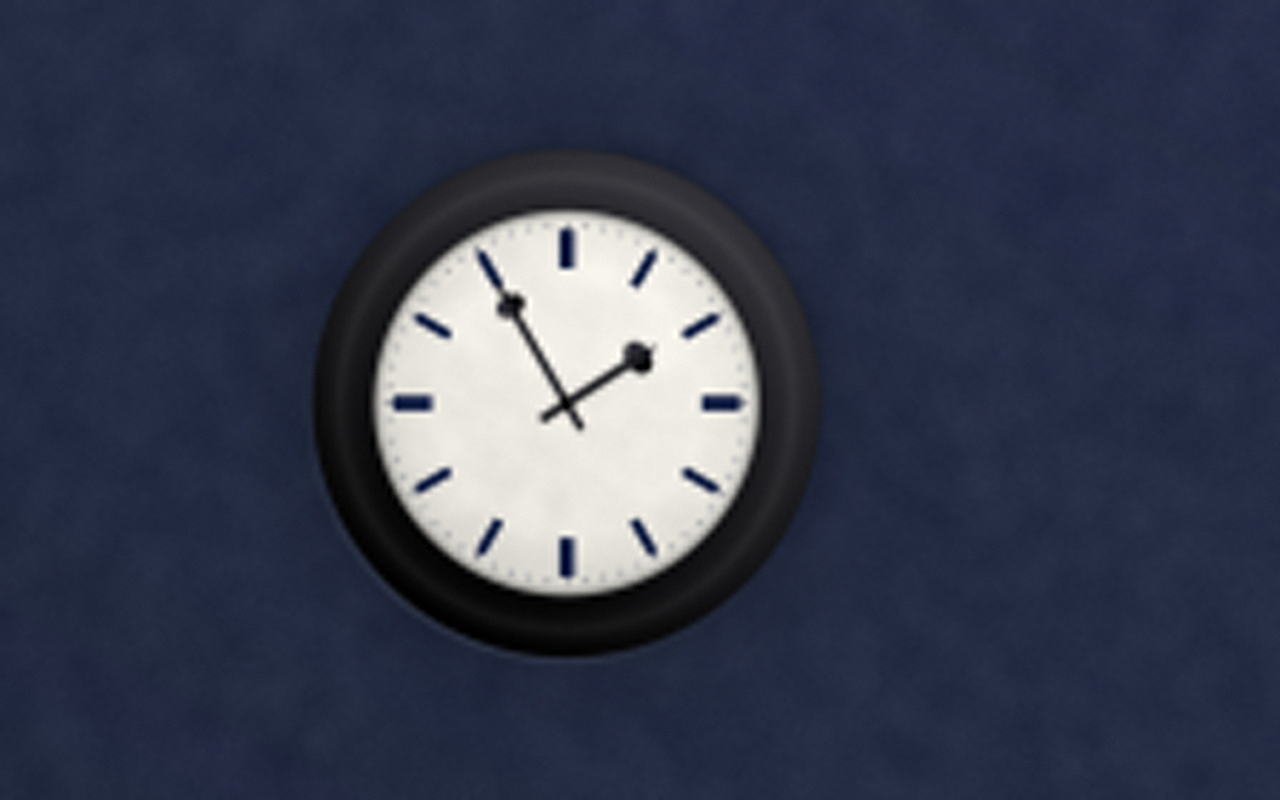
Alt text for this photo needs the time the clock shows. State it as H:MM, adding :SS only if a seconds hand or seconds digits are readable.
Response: 1:55
